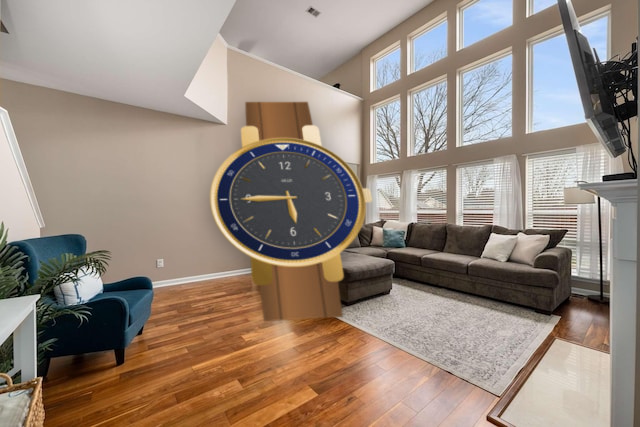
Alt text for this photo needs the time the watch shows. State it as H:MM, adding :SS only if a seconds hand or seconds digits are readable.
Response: 5:45
